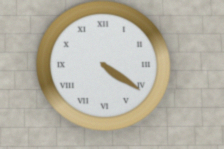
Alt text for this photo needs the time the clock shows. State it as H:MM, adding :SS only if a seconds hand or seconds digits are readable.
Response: 4:21
